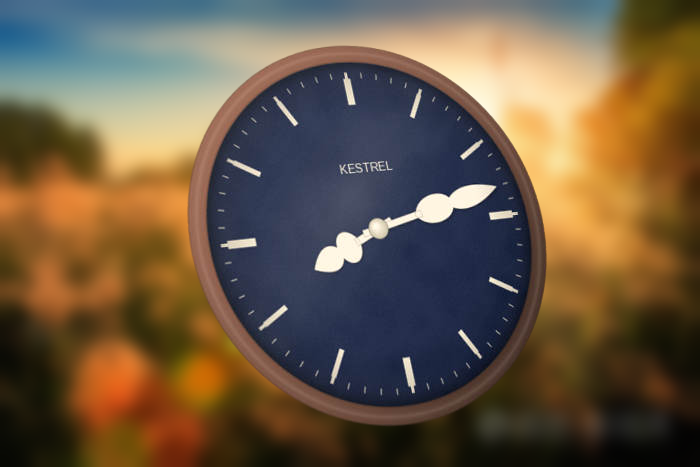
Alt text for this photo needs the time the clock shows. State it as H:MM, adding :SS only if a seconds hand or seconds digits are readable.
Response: 8:13
